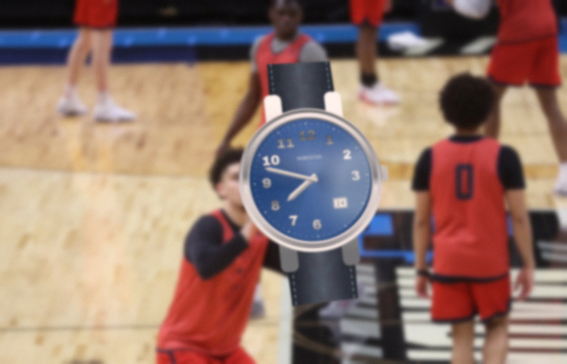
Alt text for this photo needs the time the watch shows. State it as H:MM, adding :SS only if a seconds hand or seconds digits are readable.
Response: 7:48
